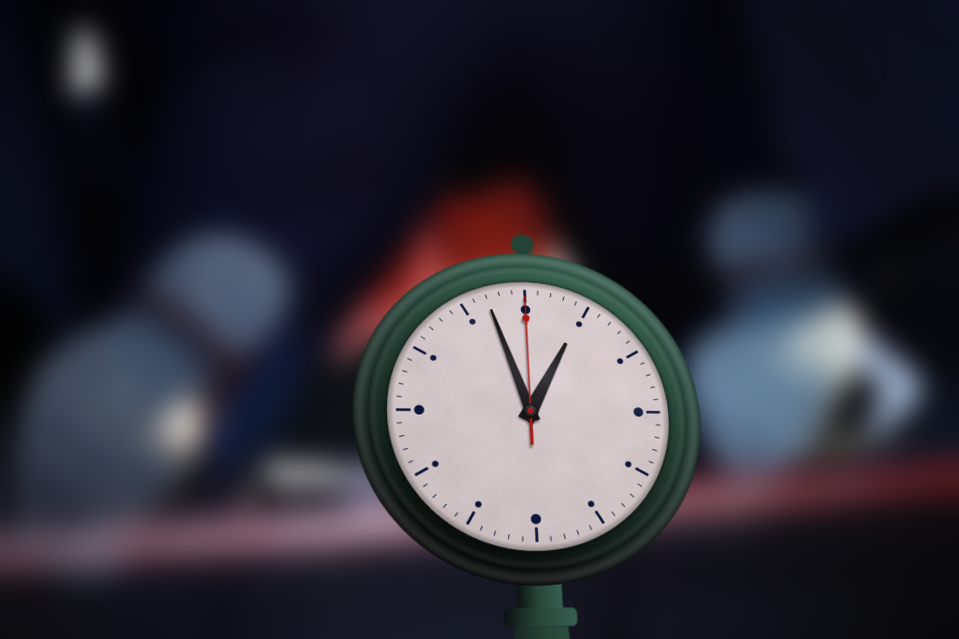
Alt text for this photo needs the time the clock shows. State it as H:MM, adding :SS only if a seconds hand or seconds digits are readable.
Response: 12:57:00
